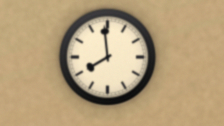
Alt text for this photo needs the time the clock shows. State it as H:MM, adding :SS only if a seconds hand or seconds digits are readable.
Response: 7:59
